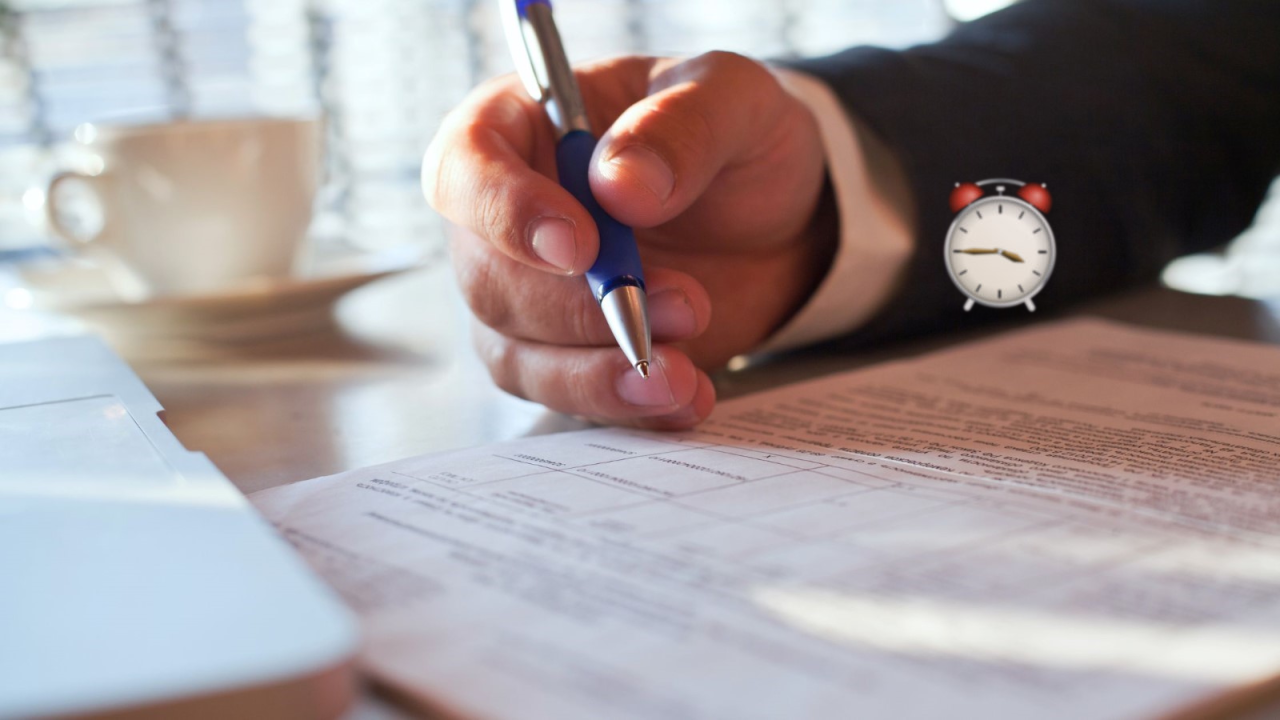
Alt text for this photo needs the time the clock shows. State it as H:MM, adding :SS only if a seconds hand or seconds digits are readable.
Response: 3:45
